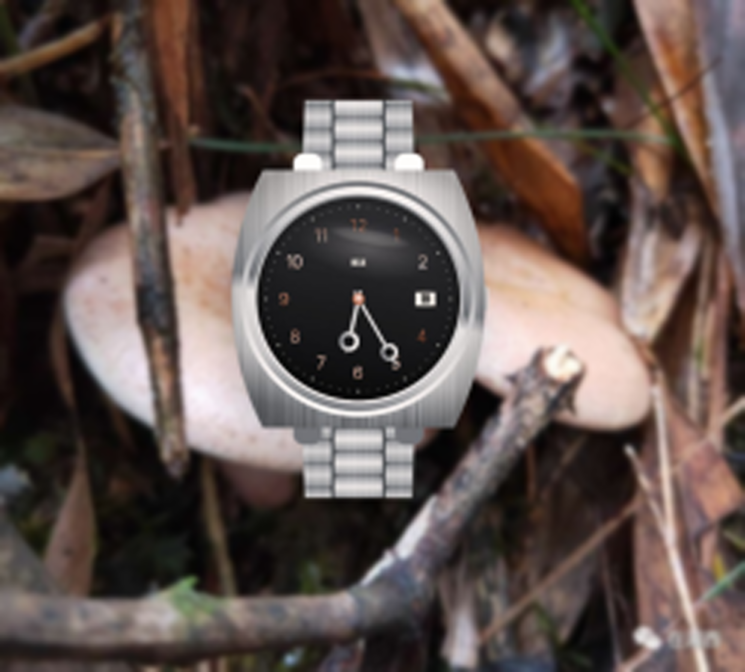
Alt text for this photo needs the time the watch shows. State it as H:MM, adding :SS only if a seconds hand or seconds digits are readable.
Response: 6:25
